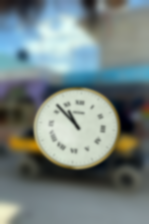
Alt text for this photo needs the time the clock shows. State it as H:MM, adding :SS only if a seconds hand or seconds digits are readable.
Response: 10:52
